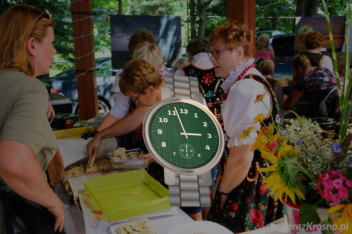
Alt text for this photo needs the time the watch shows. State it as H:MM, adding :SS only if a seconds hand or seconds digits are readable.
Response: 2:57
